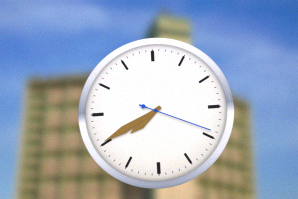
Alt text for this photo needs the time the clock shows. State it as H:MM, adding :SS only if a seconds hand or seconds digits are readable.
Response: 7:40:19
